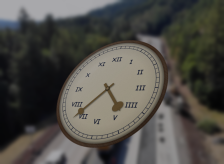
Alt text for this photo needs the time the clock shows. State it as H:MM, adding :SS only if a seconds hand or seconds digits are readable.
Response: 4:37
